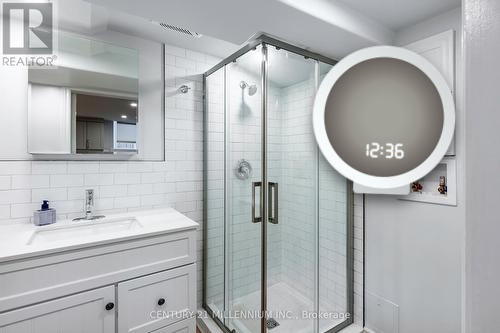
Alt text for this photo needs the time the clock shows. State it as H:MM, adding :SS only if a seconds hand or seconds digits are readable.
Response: 12:36
